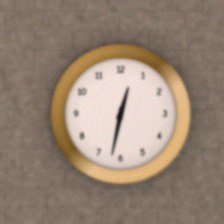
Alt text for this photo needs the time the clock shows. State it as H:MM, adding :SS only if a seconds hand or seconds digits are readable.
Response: 12:32
